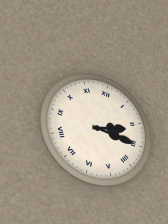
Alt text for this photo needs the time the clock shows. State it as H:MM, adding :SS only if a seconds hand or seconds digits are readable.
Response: 2:15
